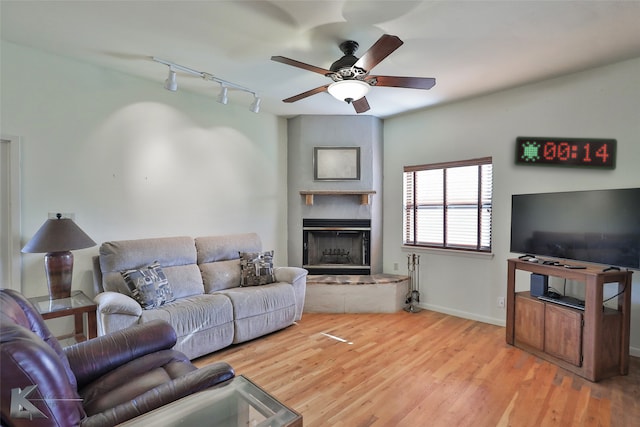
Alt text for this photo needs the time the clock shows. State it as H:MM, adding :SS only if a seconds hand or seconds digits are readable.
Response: 0:14
